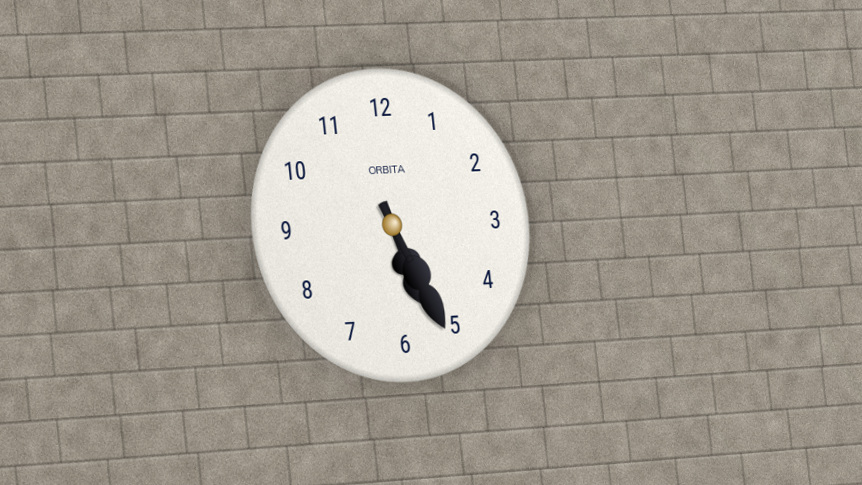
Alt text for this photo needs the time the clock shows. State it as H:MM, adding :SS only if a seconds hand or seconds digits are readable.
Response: 5:26
